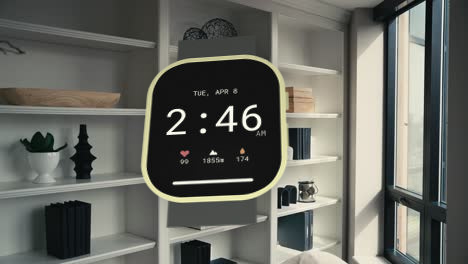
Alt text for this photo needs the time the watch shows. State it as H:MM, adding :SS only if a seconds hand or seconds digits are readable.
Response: 2:46
